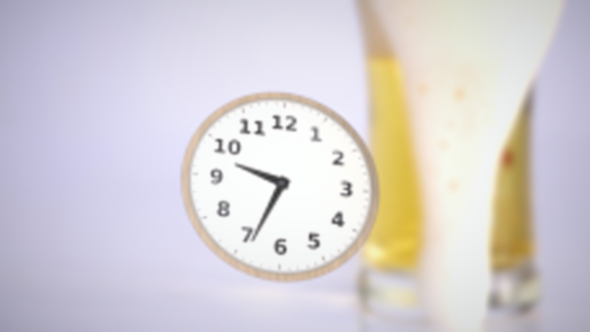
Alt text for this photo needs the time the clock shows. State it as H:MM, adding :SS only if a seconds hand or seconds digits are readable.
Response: 9:34
